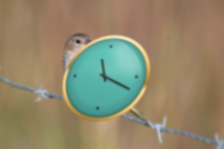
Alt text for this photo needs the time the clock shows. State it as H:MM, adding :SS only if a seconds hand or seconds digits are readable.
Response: 11:19
